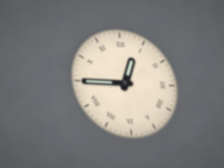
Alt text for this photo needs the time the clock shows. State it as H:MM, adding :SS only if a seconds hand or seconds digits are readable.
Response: 12:45
